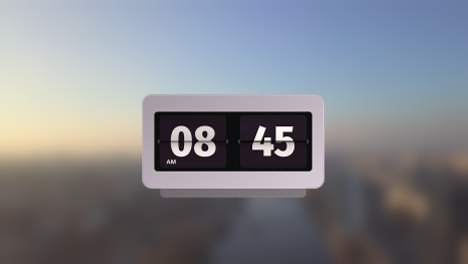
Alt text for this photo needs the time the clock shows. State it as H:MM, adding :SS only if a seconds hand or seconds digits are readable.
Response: 8:45
